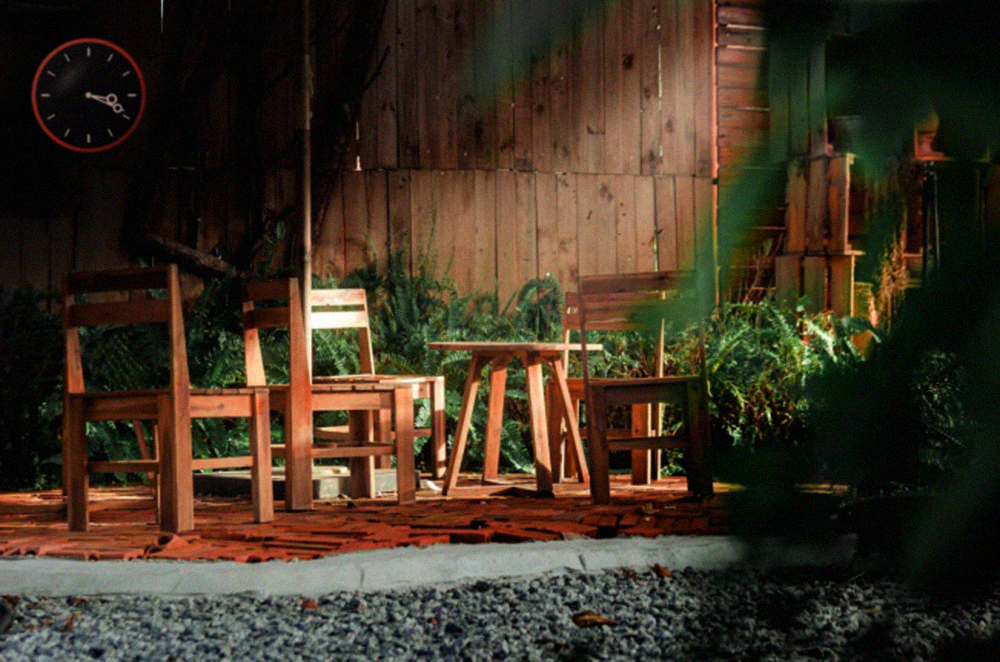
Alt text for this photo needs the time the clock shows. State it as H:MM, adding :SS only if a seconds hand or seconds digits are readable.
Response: 3:19
